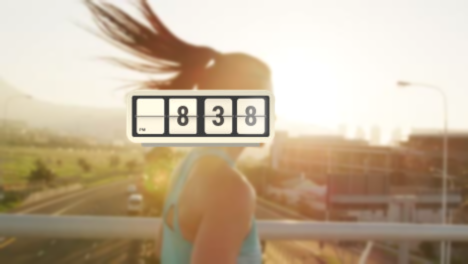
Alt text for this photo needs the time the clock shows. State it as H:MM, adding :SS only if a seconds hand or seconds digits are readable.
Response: 8:38
